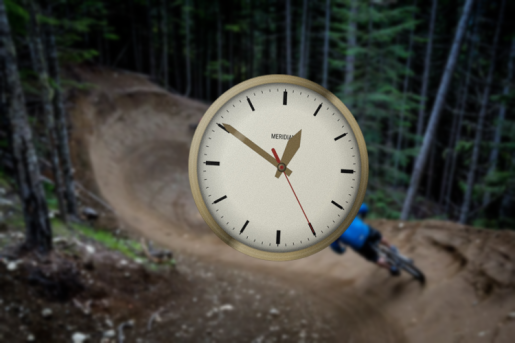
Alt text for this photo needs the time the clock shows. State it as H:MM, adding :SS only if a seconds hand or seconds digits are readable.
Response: 12:50:25
